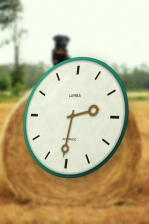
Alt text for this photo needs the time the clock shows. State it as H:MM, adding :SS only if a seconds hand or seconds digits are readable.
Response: 2:31
